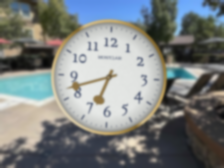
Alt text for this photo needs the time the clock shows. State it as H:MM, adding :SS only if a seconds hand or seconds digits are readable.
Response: 6:42
